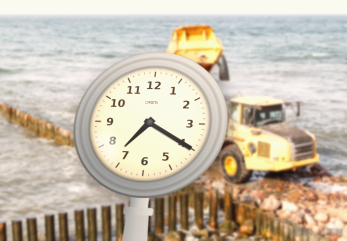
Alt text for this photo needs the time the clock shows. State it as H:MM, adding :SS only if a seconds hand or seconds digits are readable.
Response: 7:20
